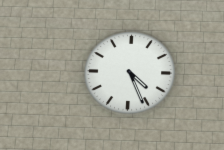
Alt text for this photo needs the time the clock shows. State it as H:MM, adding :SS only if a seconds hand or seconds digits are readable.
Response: 4:26
